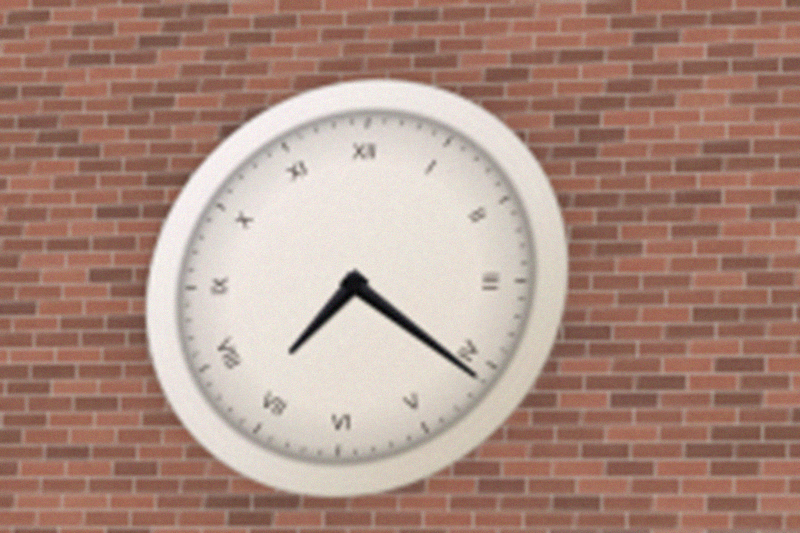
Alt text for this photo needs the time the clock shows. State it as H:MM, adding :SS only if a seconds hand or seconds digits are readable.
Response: 7:21
